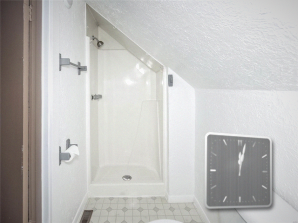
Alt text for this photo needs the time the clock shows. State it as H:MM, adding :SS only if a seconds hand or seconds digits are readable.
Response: 12:02
